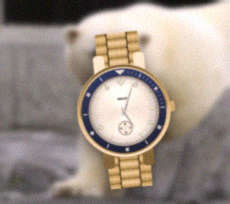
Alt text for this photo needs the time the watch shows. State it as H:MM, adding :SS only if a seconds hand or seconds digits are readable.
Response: 5:04
